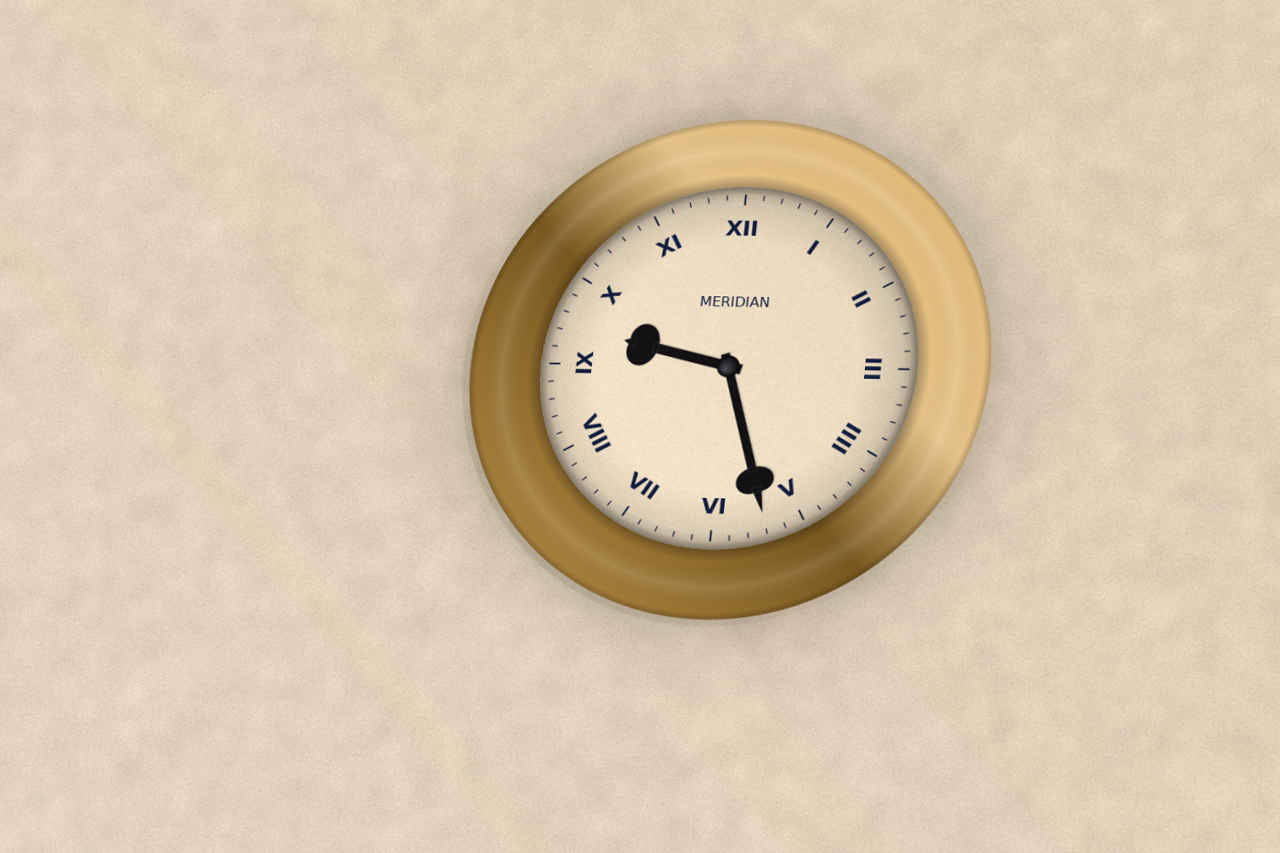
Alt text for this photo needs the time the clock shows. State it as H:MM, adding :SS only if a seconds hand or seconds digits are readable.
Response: 9:27
